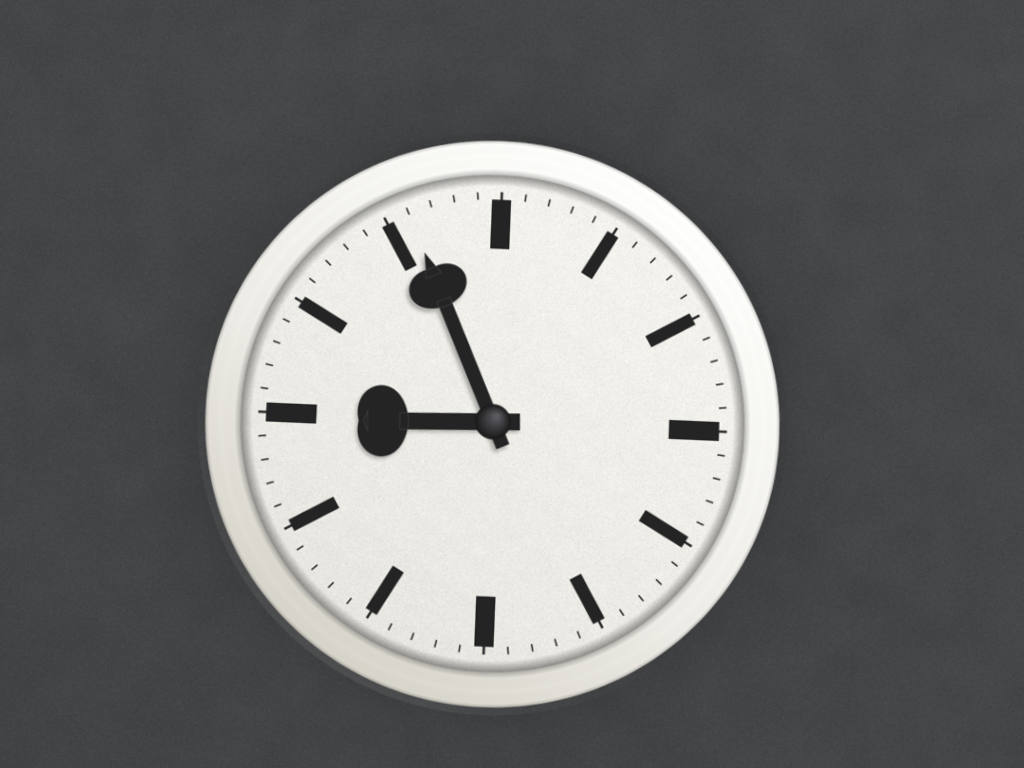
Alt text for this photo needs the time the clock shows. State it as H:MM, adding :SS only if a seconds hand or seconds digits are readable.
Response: 8:56
